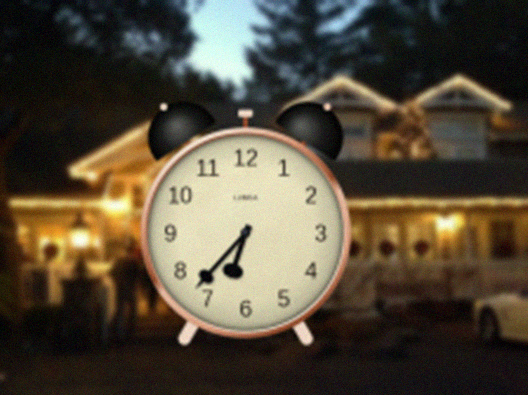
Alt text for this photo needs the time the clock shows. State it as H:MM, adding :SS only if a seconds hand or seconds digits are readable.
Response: 6:37
